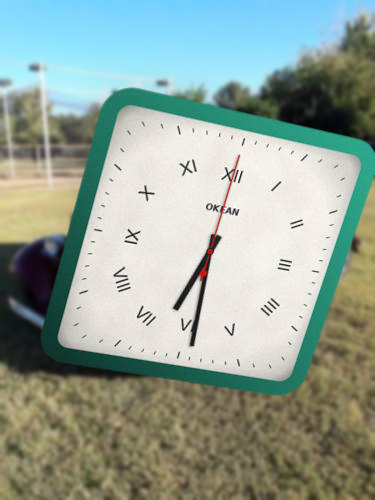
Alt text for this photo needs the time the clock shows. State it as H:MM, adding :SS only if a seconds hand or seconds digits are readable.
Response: 6:29:00
